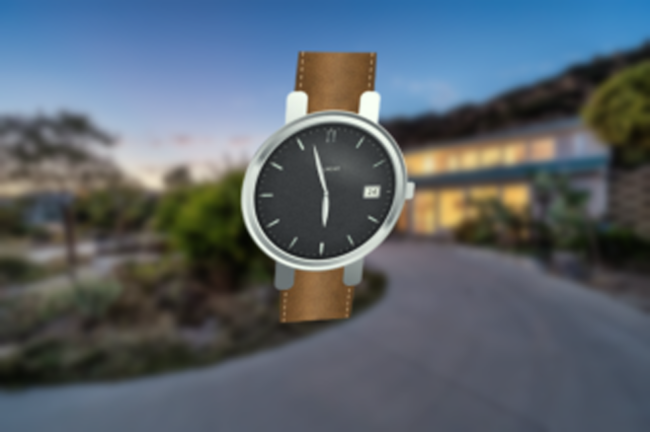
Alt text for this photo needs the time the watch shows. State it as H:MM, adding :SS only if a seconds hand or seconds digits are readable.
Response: 5:57
